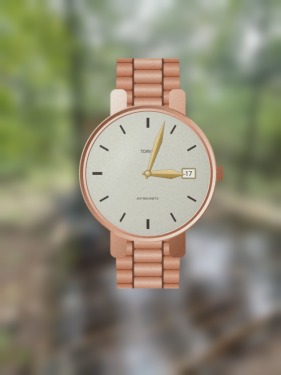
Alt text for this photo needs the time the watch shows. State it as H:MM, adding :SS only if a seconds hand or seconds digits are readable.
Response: 3:03
